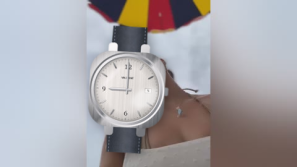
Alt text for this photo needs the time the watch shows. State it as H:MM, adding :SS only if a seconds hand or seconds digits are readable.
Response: 9:00
